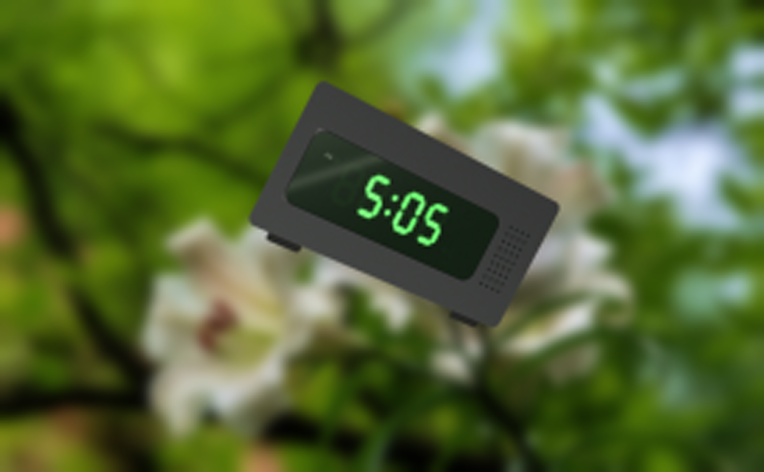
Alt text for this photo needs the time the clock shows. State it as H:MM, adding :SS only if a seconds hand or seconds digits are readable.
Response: 5:05
